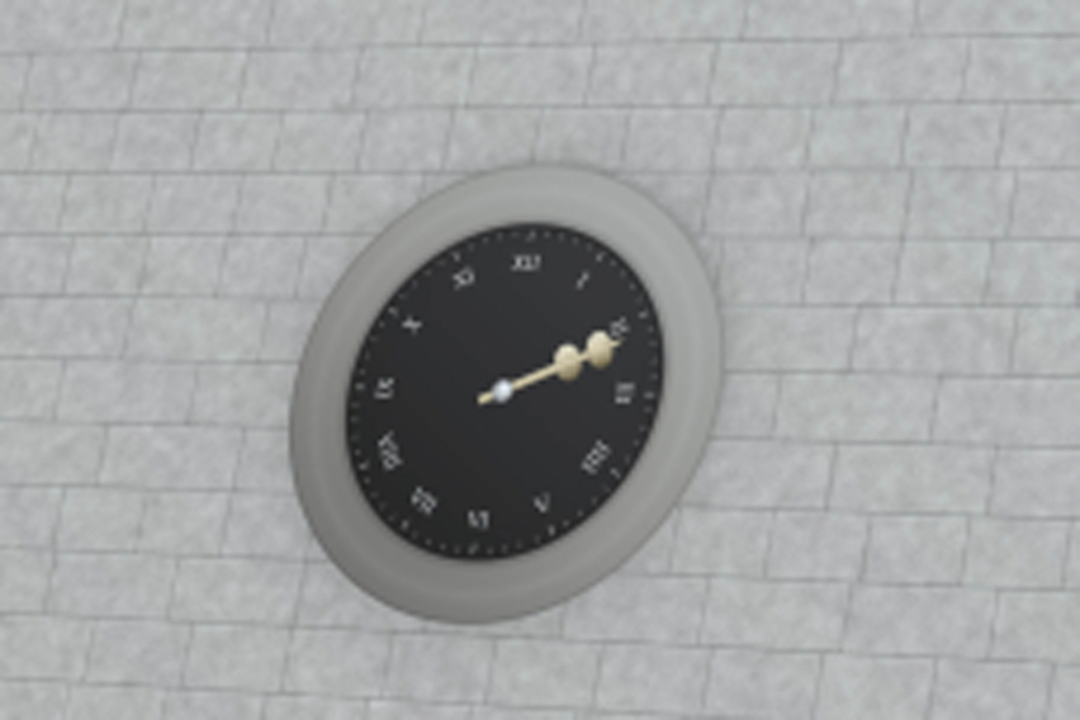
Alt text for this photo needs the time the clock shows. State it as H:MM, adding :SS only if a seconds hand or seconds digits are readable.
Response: 2:11
